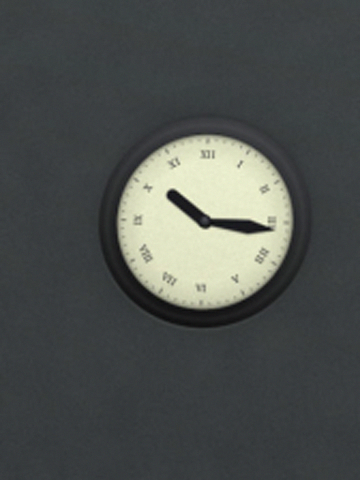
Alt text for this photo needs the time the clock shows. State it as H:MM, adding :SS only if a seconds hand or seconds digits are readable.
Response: 10:16
